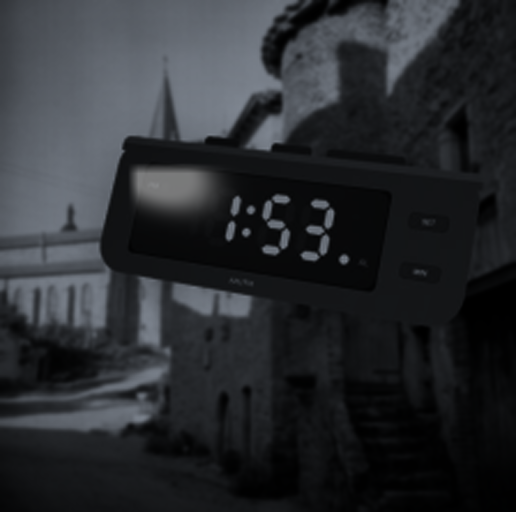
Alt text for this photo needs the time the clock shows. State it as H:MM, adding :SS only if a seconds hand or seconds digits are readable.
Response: 1:53
